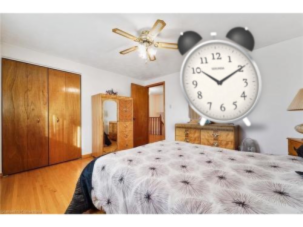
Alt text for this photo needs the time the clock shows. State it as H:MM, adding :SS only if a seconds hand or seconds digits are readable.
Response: 10:10
